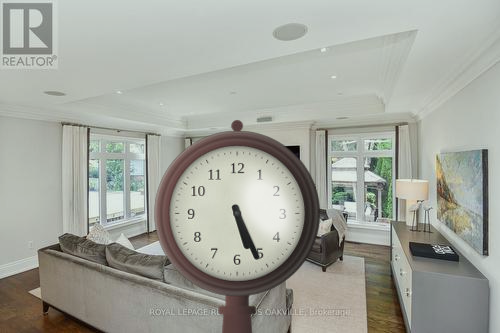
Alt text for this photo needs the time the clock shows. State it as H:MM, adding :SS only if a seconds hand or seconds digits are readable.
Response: 5:26
